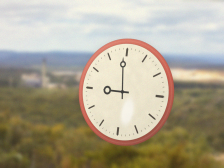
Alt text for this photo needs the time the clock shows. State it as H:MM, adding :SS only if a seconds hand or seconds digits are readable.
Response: 8:59
